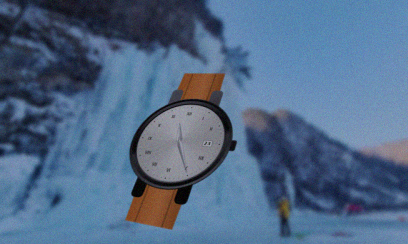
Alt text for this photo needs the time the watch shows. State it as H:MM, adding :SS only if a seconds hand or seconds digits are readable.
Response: 11:25
